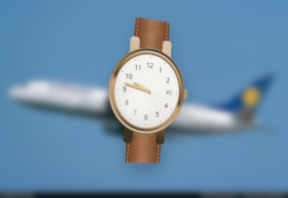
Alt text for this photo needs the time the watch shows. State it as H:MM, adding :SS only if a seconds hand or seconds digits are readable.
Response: 9:47
